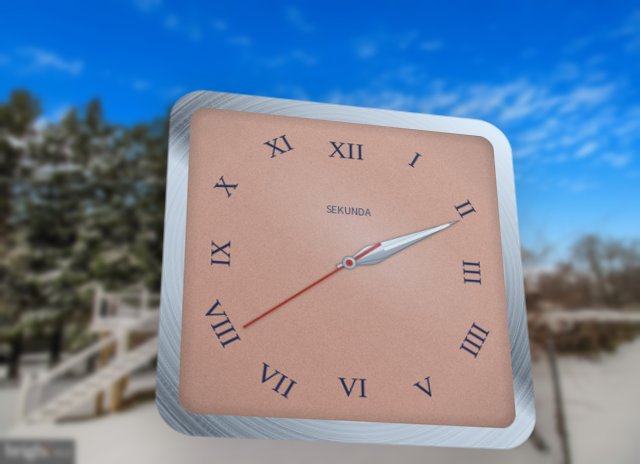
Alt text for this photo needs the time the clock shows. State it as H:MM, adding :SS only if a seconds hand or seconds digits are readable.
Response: 2:10:39
